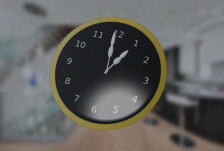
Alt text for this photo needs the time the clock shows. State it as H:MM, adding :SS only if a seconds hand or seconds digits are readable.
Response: 12:59
